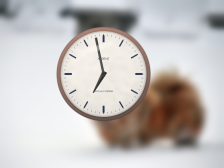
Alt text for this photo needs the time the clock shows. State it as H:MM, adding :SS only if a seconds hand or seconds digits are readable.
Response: 6:58
